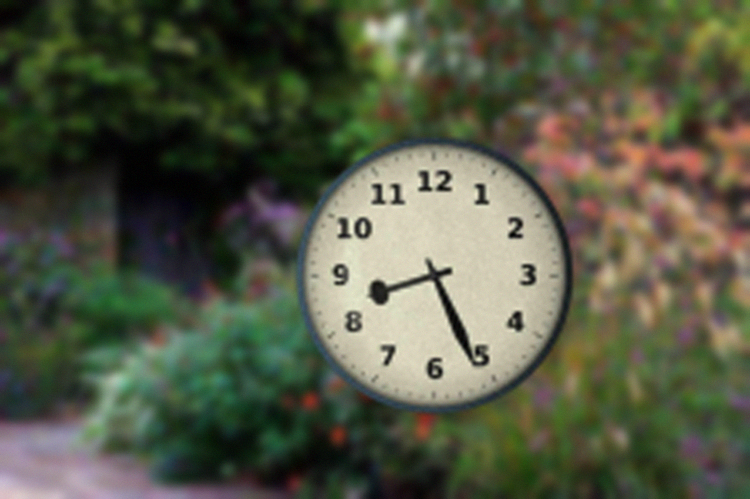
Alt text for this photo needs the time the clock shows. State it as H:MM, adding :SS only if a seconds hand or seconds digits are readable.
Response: 8:26
